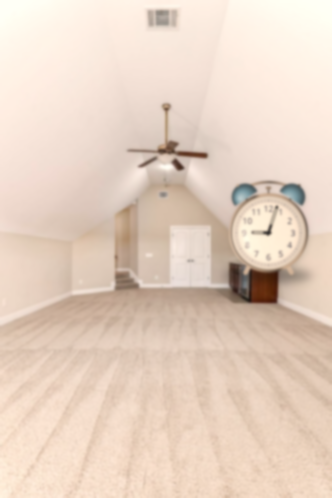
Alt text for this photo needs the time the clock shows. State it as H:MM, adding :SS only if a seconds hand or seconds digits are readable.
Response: 9:03
